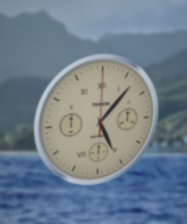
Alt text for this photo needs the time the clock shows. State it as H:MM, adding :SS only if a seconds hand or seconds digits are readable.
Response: 5:07
